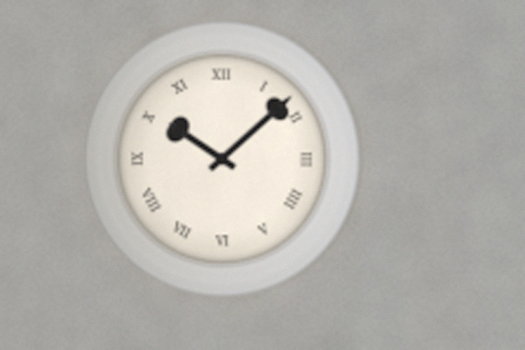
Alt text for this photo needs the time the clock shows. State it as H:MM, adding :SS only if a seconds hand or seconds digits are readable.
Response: 10:08
